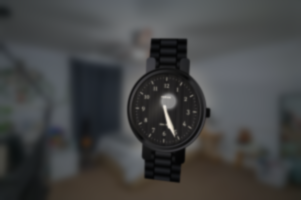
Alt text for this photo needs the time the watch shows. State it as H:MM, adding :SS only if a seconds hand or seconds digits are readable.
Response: 5:26
